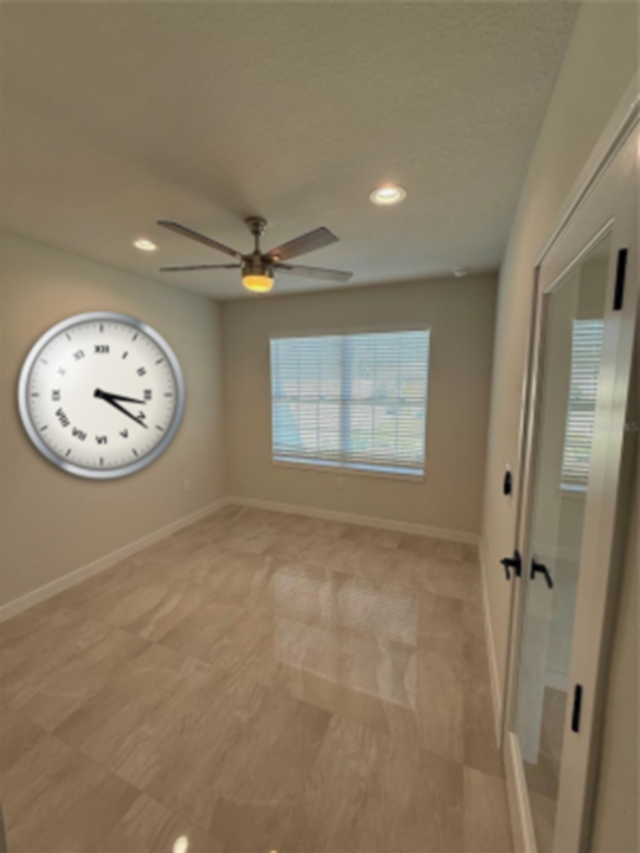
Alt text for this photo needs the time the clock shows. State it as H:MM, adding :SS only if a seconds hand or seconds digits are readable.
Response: 3:21
